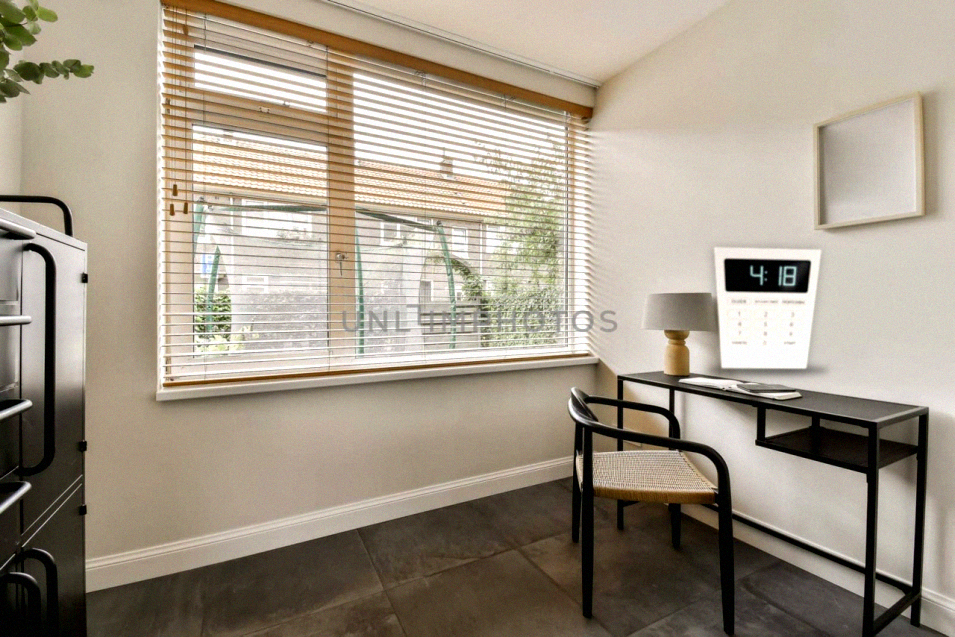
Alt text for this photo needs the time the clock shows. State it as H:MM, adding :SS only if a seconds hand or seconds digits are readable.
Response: 4:18
